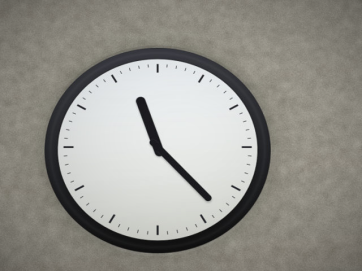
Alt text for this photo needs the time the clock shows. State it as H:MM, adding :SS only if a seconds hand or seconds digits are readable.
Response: 11:23
